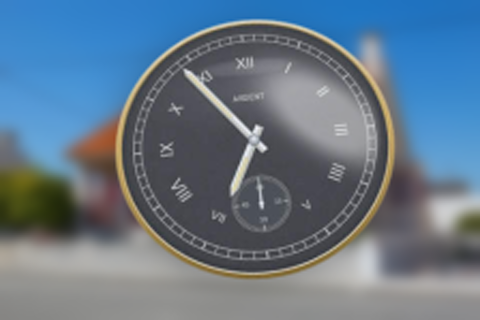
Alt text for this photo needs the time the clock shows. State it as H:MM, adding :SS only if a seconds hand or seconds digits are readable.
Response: 6:54
